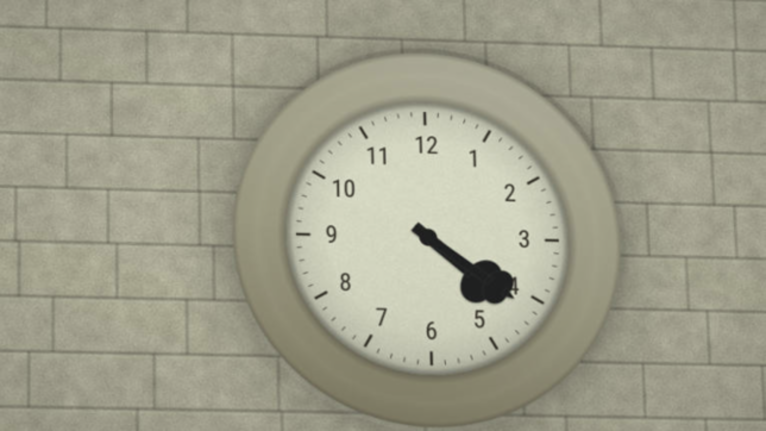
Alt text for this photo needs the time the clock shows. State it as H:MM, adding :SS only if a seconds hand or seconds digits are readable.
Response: 4:21
